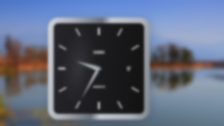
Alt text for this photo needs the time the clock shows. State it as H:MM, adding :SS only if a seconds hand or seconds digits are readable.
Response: 9:35
